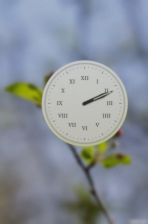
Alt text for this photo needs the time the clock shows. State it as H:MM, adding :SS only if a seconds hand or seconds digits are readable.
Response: 2:11
